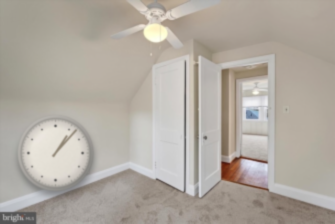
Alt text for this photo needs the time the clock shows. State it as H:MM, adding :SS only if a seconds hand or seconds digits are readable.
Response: 1:07
